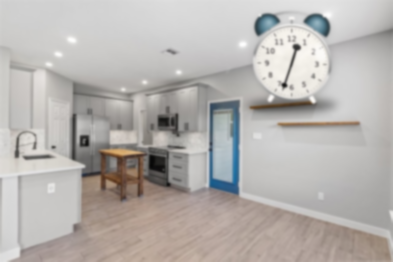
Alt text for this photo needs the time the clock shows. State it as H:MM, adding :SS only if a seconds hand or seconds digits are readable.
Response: 12:33
